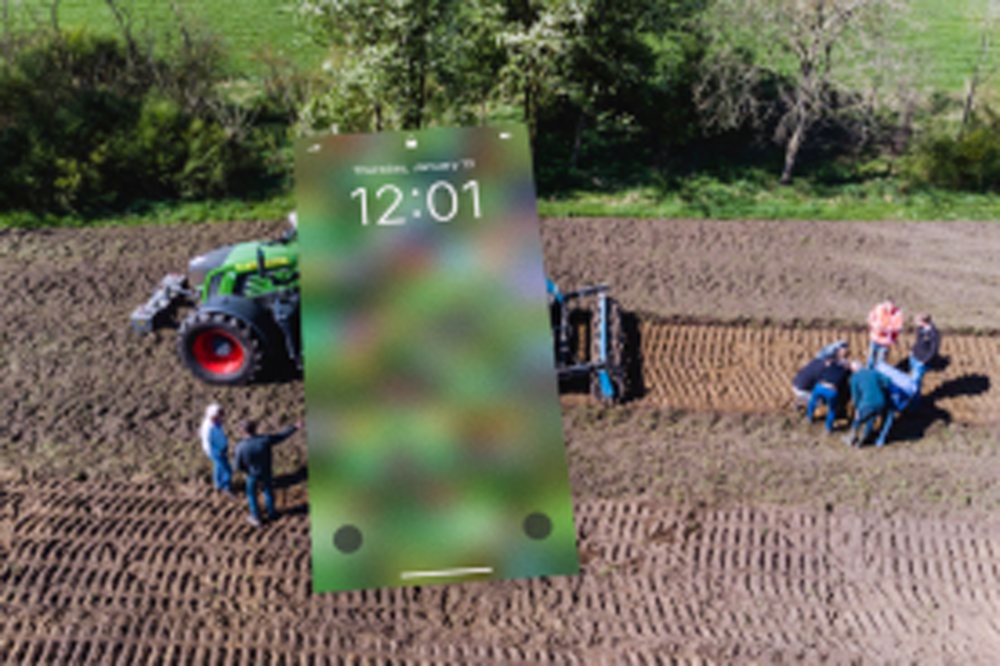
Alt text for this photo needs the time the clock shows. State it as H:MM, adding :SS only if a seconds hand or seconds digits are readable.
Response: 12:01
